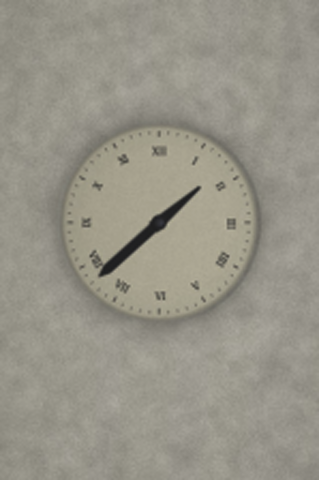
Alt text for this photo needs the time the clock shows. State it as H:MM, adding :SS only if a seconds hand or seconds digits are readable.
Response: 1:38
